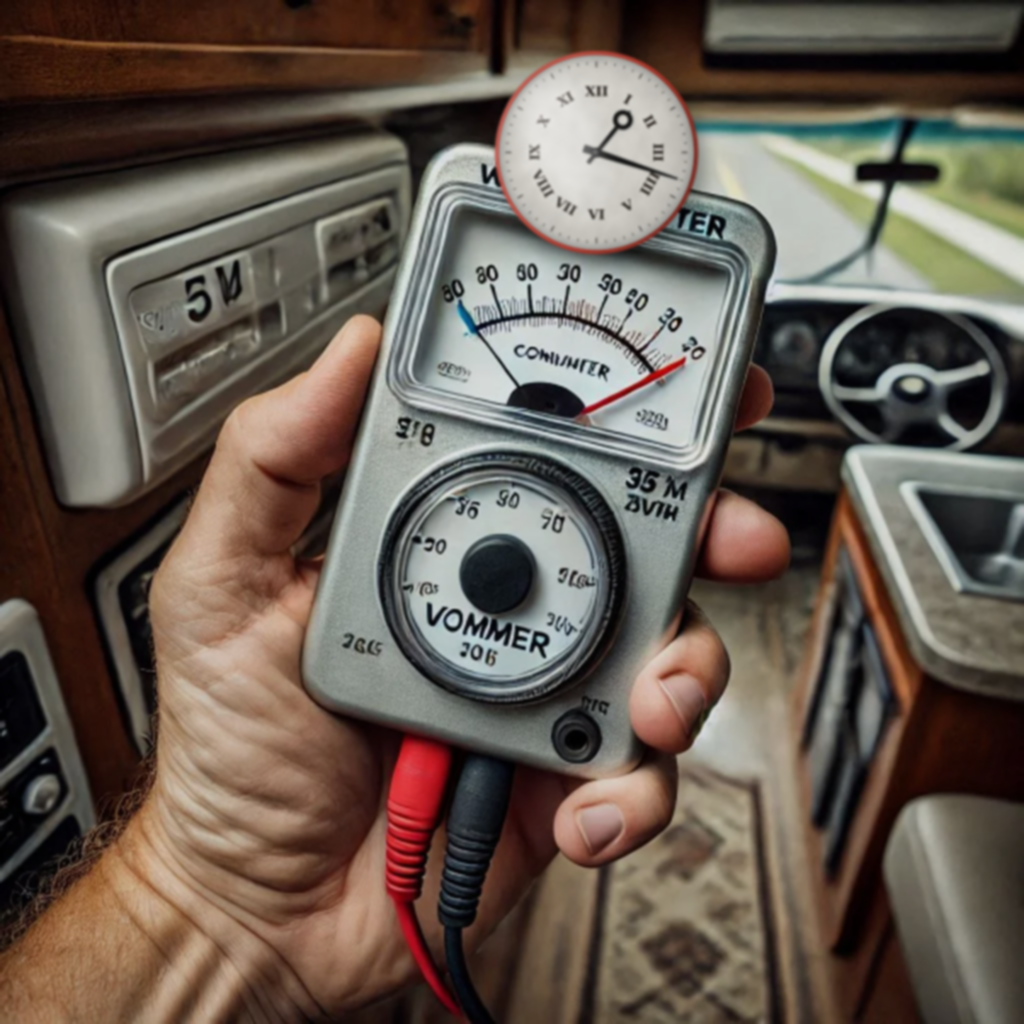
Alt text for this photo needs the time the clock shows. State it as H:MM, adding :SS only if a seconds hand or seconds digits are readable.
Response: 1:18
